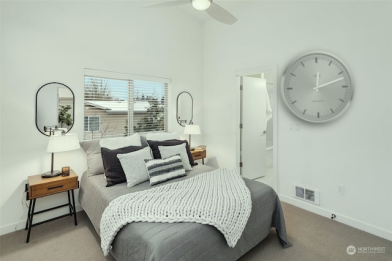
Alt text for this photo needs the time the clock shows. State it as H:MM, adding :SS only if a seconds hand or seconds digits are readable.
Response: 12:12
